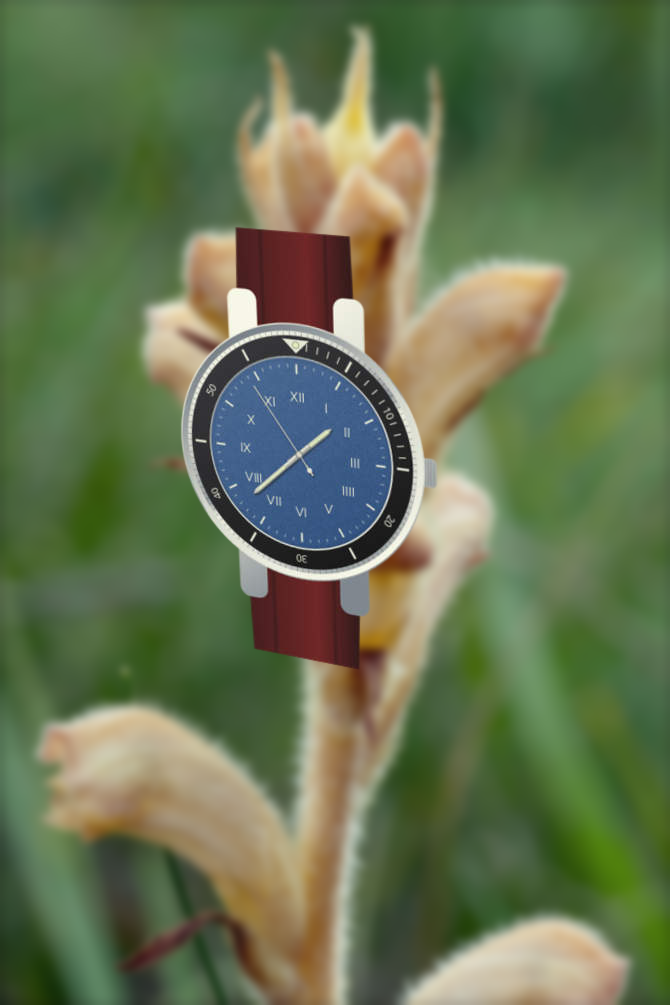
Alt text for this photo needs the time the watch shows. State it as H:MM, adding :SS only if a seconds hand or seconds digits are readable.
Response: 1:37:54
